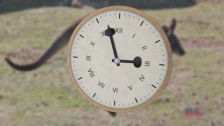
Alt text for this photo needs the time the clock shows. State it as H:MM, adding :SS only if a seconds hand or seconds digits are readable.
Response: 2:57
